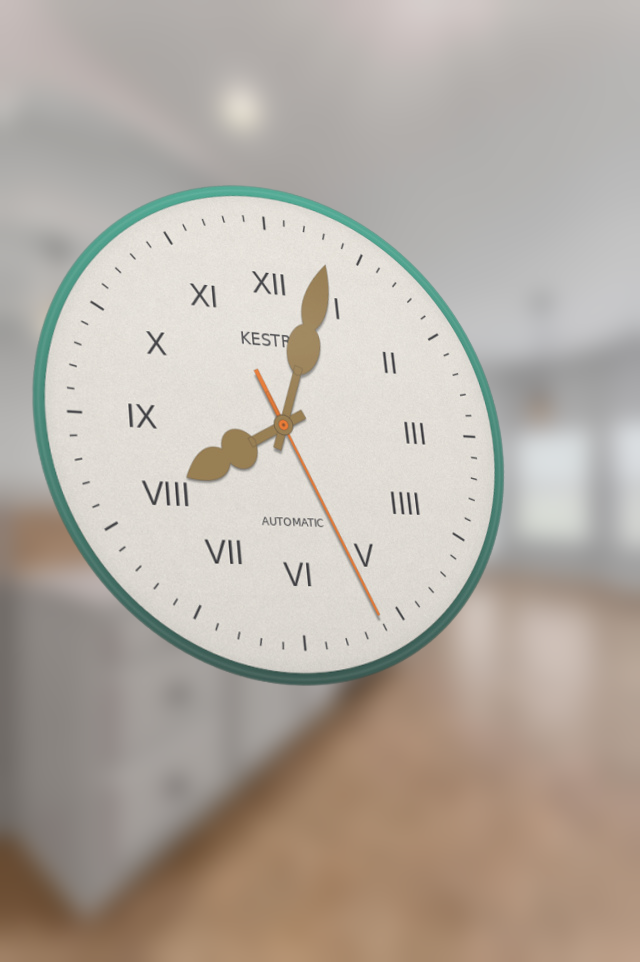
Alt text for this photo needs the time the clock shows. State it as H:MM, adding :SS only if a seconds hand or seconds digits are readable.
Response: 8:03:26
